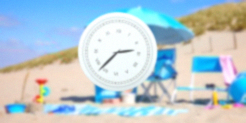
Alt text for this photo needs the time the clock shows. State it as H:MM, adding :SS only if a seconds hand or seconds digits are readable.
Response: 2:37
